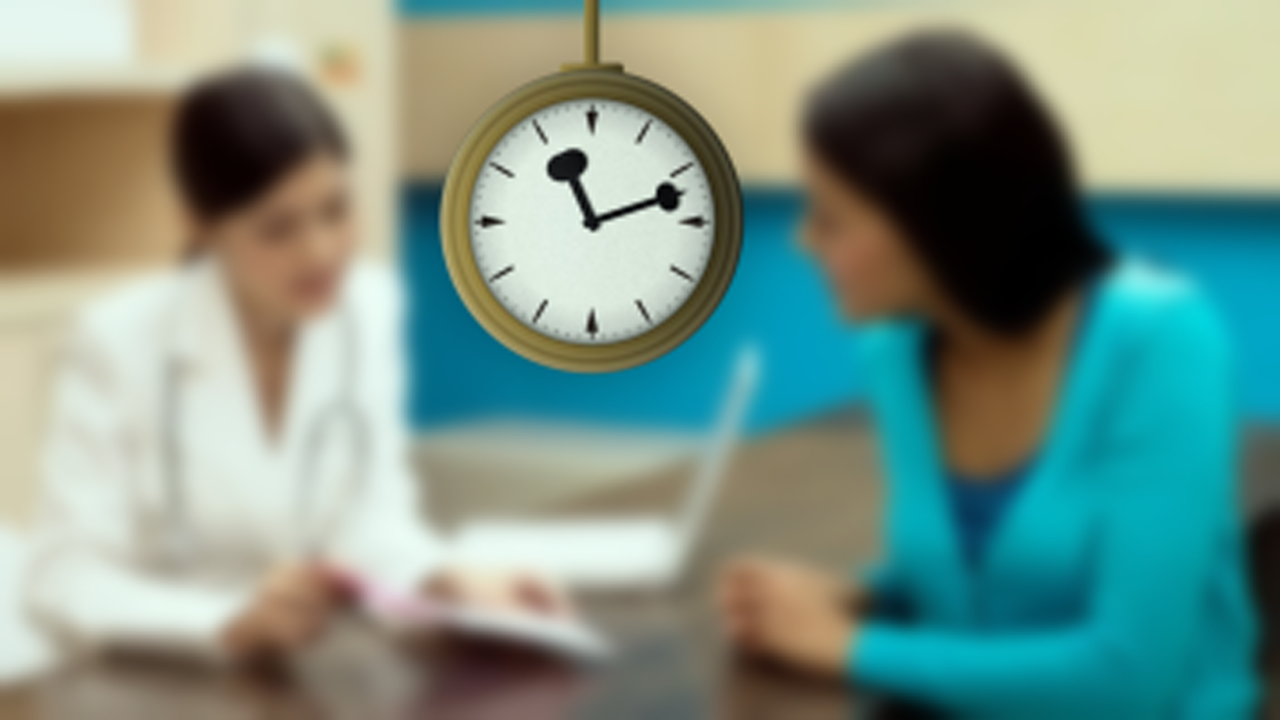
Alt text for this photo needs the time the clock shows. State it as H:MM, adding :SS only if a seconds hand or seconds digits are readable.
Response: 11:12
